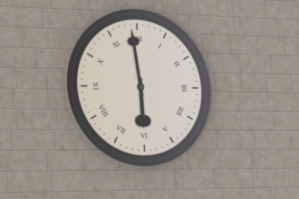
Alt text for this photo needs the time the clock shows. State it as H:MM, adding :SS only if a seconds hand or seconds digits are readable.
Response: 5:59
